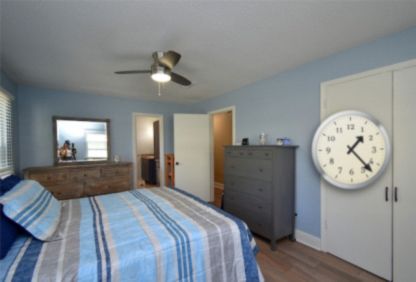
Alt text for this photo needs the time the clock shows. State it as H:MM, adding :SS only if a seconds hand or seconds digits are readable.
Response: 1:23
